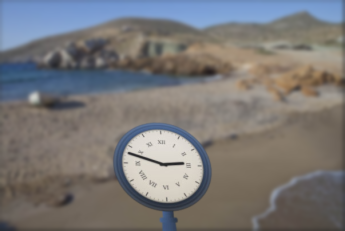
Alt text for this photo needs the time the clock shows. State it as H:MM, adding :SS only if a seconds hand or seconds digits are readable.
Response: 2:48
